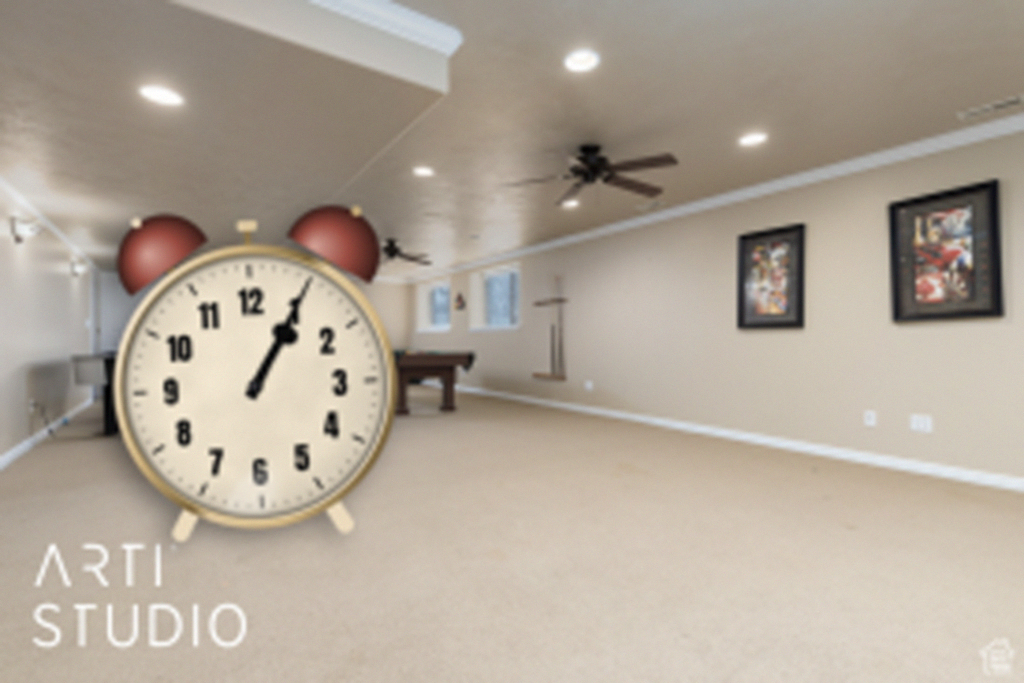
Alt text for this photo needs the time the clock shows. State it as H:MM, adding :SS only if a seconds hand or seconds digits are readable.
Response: 1:05
